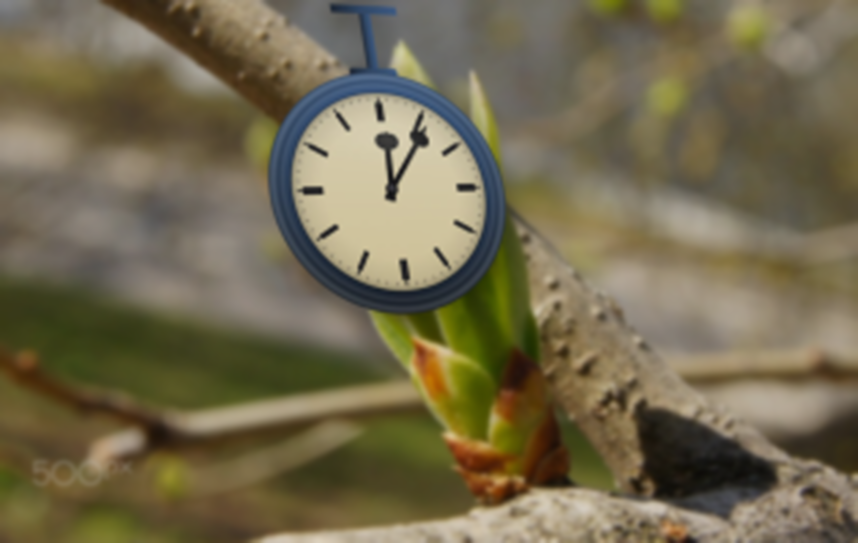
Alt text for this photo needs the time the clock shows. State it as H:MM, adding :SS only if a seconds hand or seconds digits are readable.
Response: 12:06
